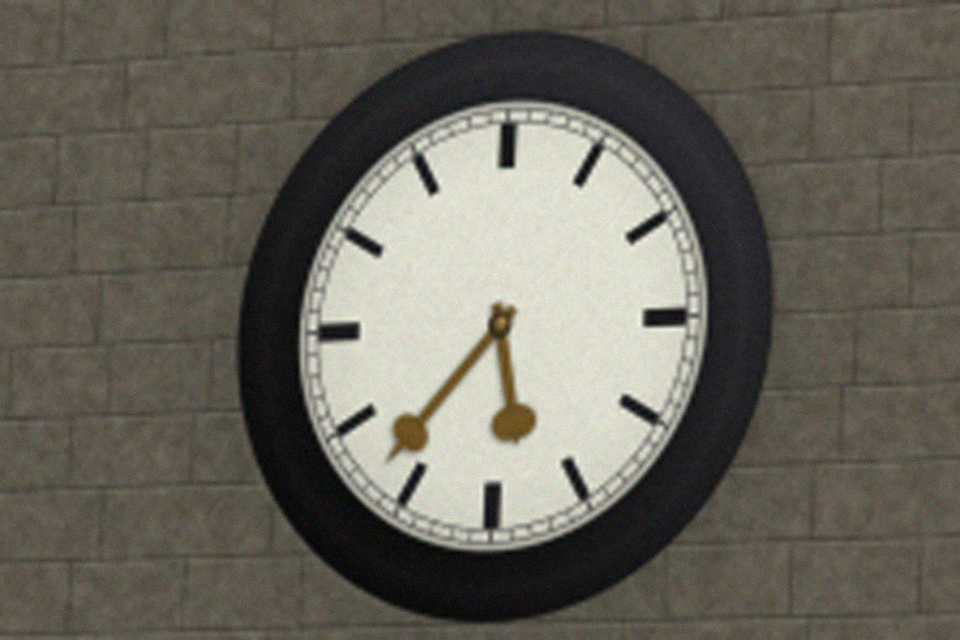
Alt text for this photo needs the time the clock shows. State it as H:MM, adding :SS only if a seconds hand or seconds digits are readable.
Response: 5:37
